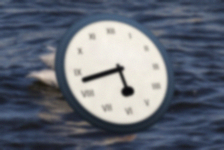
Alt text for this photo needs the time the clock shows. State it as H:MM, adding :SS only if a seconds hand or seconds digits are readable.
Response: 5:43
